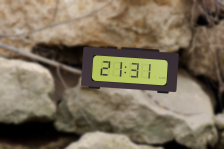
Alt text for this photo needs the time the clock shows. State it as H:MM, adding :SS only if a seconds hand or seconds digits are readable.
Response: 21:31
